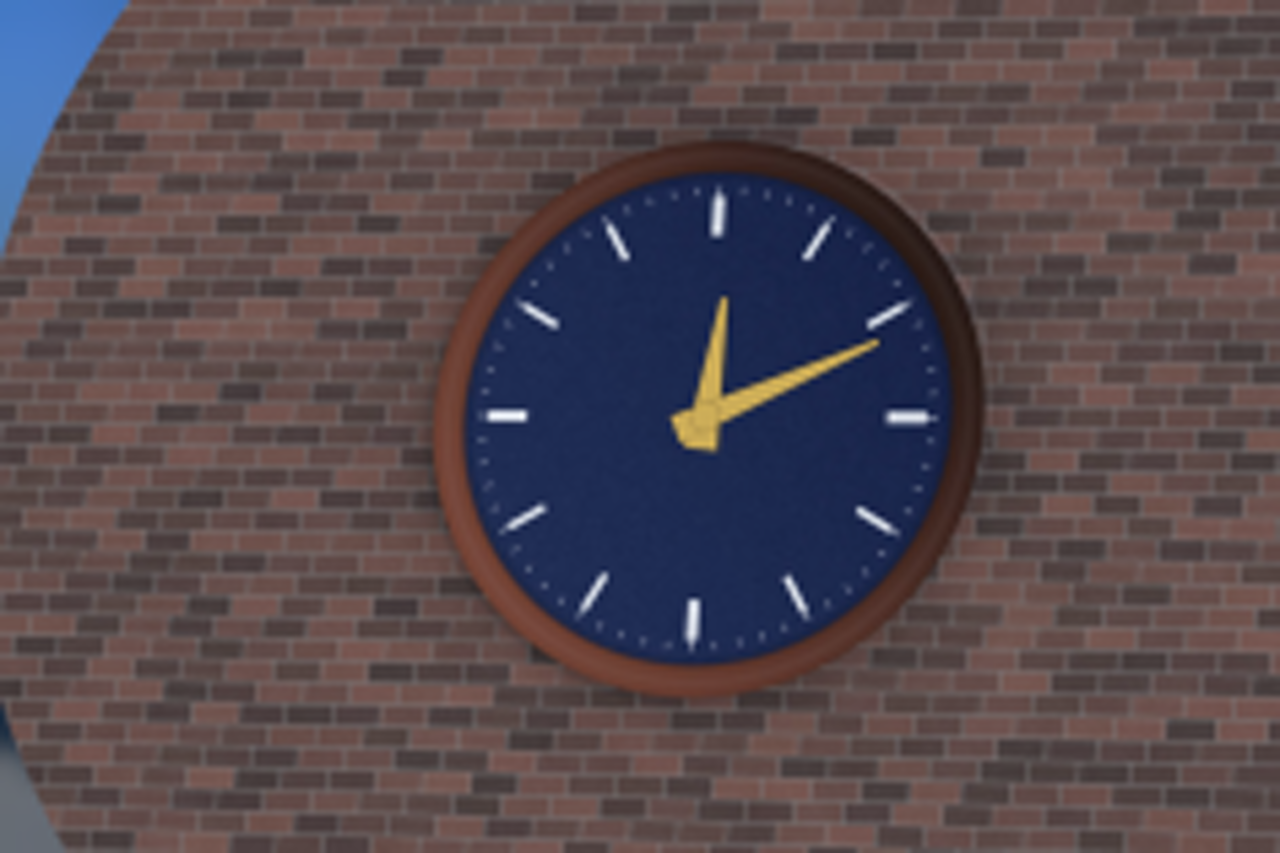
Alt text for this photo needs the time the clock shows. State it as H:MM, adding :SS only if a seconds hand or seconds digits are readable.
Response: 12:11
